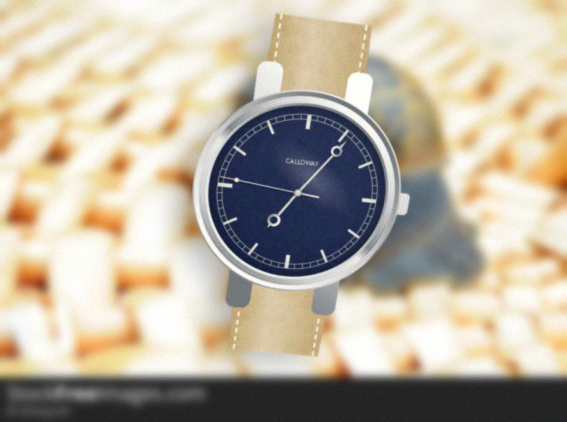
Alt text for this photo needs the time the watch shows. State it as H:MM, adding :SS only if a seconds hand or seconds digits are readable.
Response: 7:05:46
